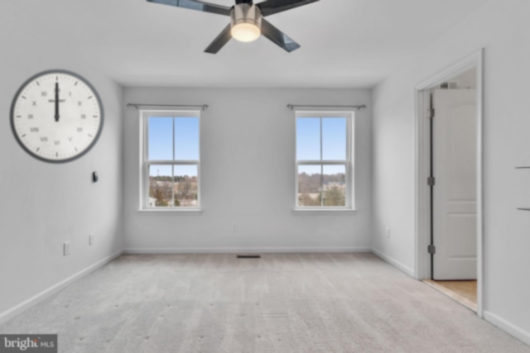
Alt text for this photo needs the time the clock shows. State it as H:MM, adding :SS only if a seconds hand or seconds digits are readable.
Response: 12:00
